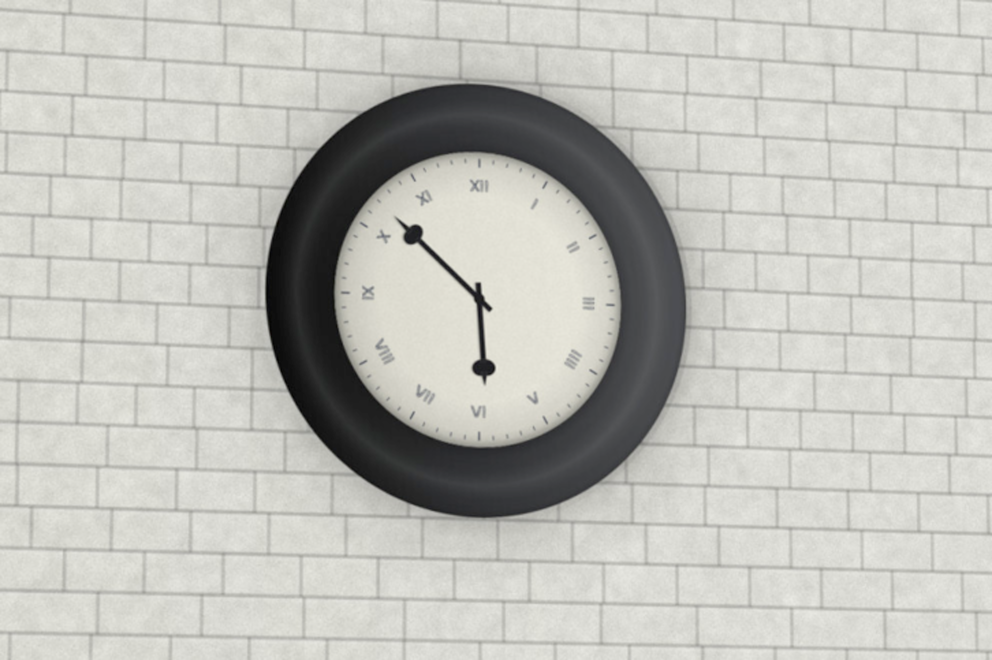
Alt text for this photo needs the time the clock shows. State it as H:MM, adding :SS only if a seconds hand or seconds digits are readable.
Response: 5:52
